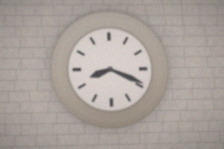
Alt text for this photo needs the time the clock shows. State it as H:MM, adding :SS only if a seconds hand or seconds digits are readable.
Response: 8:19
